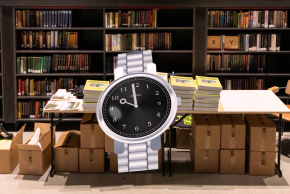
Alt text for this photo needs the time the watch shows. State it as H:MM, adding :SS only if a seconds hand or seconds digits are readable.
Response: 9:59
